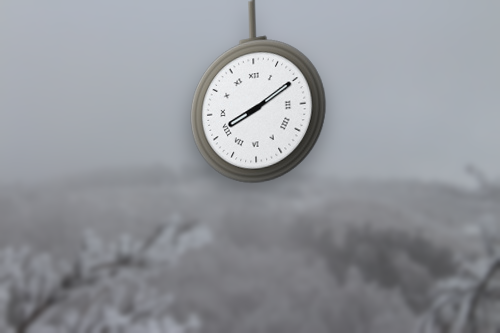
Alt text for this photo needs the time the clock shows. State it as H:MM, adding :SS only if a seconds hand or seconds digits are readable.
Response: 8:10
